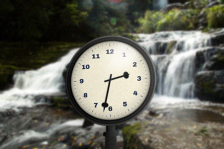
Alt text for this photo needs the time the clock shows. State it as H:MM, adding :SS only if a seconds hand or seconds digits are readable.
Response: 2:32
